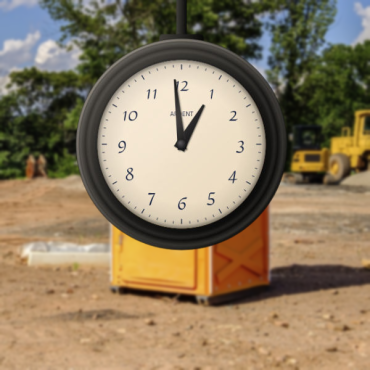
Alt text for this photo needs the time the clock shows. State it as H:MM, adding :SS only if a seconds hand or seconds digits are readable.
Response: 12:59
